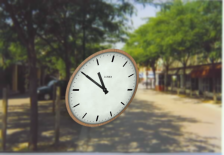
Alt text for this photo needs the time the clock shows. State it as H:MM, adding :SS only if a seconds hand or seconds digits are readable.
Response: 10:50
